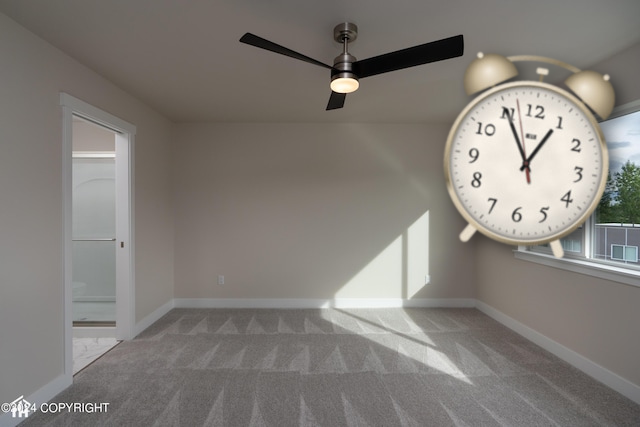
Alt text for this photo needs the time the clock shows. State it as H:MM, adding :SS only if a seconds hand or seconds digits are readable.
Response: 12:54:57
